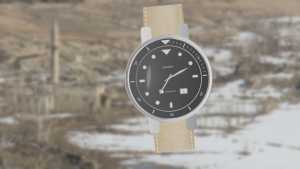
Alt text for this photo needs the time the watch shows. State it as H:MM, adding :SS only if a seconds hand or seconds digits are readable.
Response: 7:11
